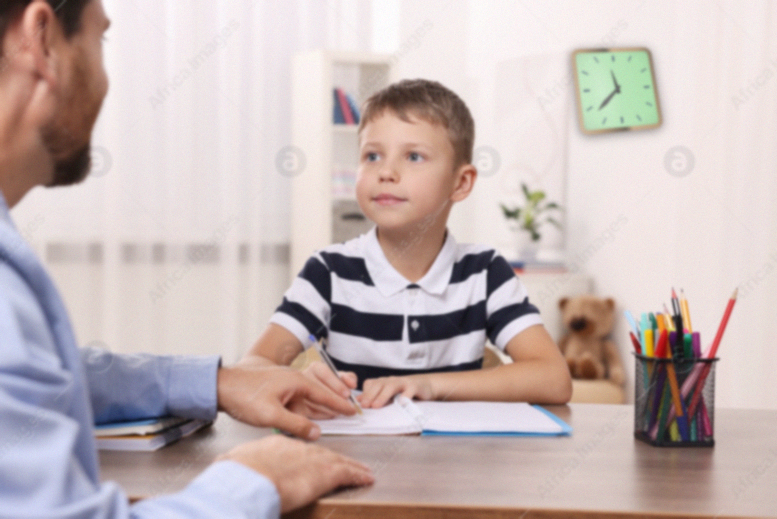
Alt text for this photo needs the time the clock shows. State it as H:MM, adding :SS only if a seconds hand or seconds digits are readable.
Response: 11:38
